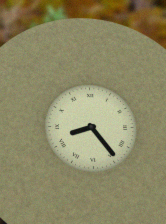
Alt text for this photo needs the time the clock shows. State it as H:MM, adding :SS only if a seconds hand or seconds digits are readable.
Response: 8:24
